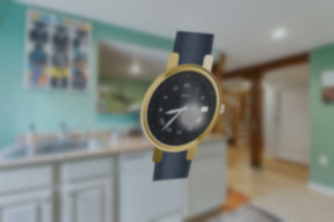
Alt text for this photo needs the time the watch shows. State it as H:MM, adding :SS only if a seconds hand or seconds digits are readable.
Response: 8:37
